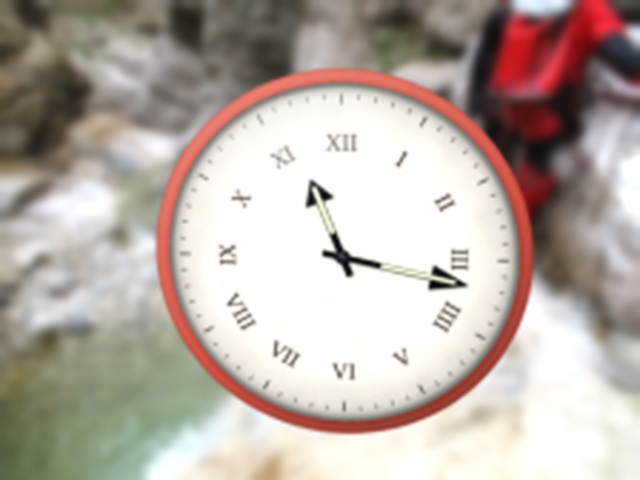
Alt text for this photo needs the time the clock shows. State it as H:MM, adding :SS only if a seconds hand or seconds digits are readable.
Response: 11:17
